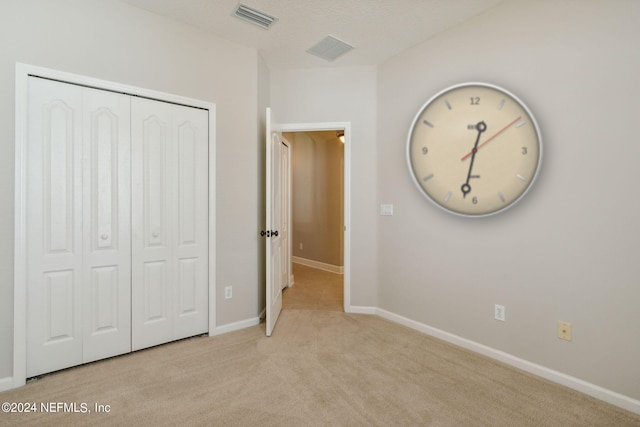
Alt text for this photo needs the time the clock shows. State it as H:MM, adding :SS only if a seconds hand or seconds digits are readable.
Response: 12:32:09
